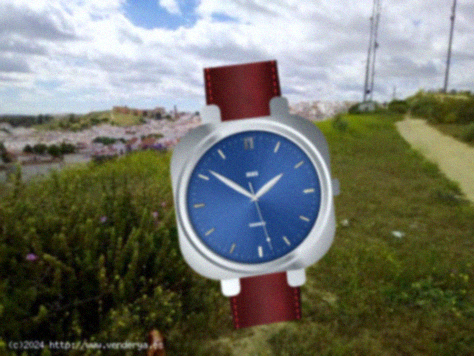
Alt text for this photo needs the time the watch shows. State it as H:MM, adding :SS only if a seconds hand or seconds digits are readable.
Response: 1:51:28
